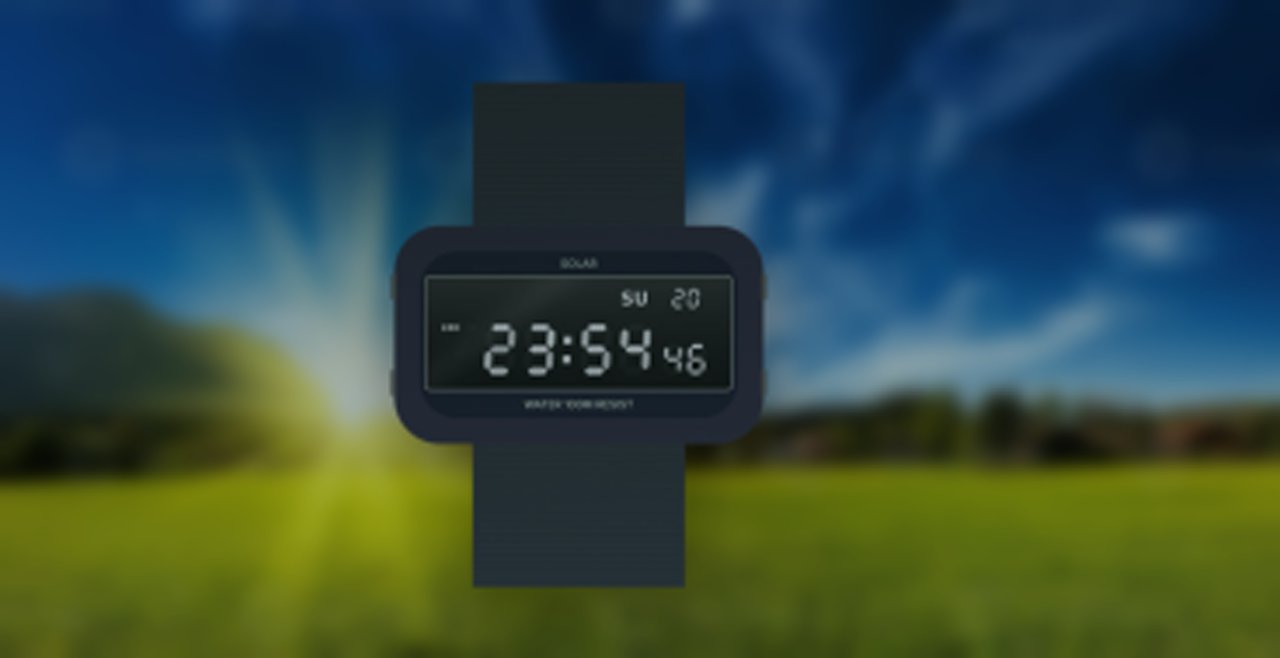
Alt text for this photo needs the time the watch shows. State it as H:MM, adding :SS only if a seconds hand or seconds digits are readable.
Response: 23:54:46
